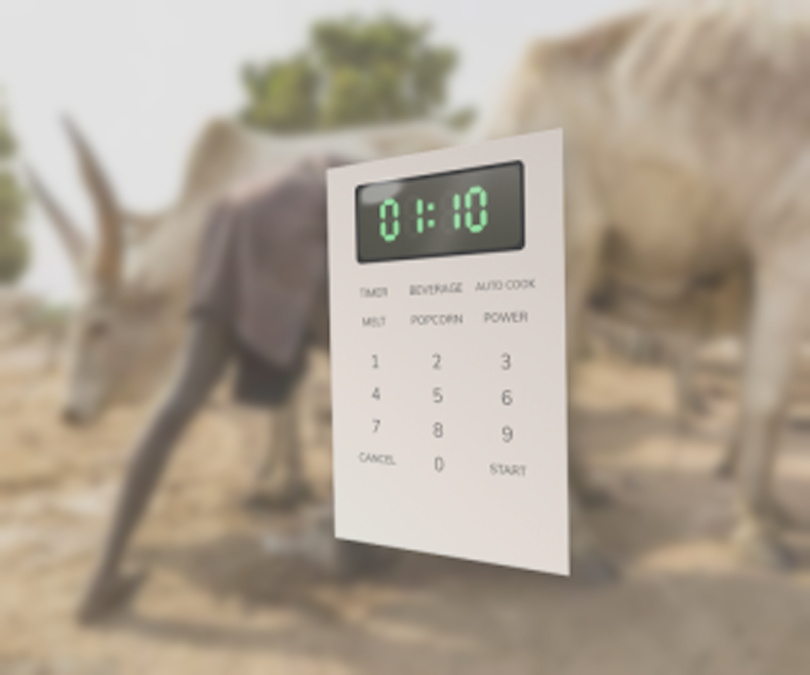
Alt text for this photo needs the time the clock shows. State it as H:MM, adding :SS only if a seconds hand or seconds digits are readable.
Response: 1:10
